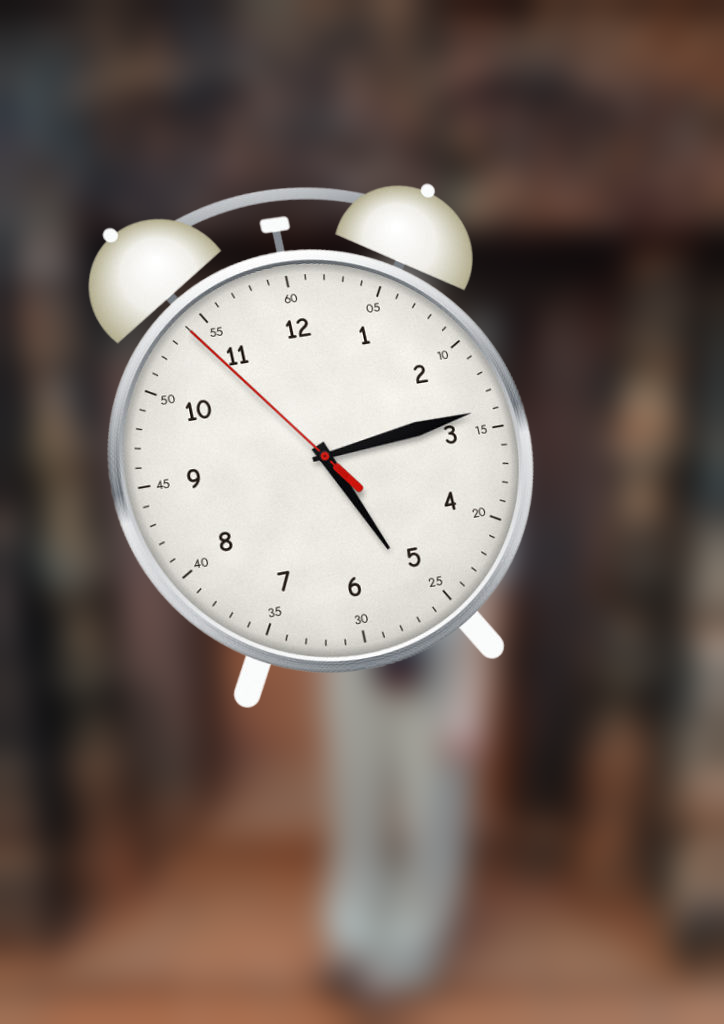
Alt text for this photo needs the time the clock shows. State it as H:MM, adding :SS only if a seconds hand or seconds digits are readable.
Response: 5:13:54
